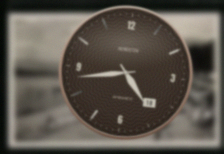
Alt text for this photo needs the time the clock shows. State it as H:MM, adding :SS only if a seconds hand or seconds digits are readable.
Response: 4:43
